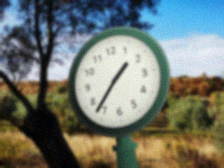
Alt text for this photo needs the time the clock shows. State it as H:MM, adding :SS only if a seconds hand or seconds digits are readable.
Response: 1:37
